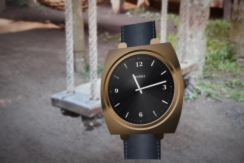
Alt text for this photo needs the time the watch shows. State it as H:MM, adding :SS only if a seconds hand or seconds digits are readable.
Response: 11:13
